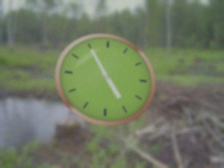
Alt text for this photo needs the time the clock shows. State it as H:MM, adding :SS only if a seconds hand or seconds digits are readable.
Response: 4:55
